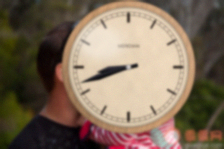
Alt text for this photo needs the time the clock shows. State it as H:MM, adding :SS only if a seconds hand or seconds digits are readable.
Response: 8:42
